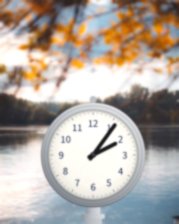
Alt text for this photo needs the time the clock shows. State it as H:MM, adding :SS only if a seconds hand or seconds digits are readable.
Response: 2:06
